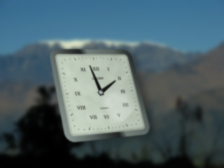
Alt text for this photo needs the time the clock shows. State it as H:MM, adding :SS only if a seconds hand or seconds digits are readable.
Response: 1:58
